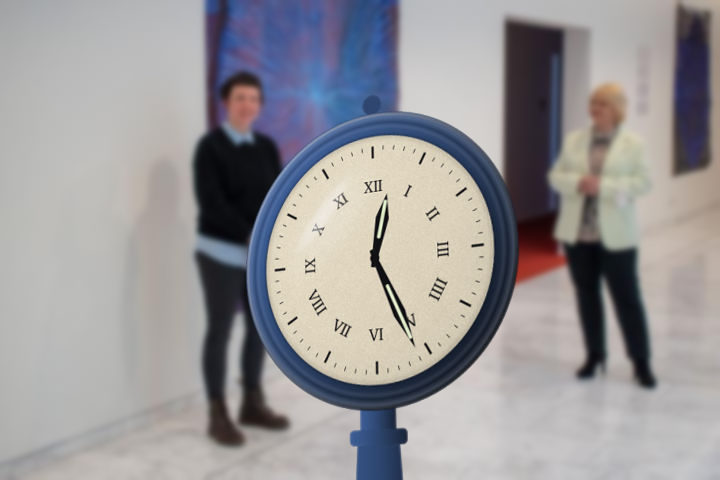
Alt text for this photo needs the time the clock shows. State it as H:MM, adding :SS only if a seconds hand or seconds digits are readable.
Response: 12:26
